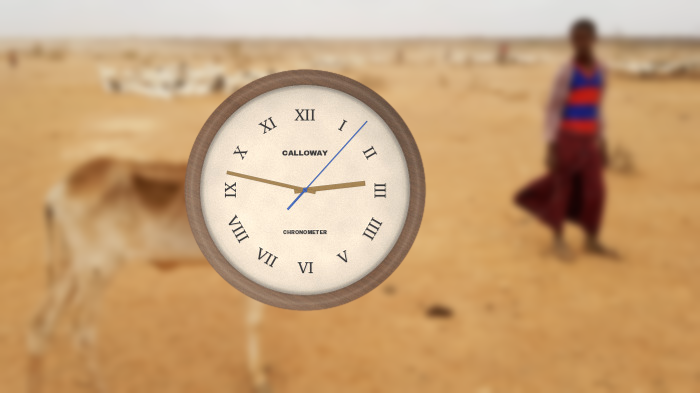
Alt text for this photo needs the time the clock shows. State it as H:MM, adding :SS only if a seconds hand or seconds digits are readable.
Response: 2:47:07
